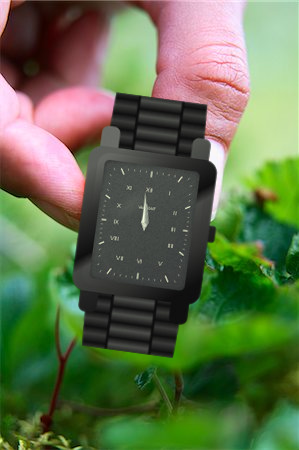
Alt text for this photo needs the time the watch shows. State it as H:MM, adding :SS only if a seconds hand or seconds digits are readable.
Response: 11:59
